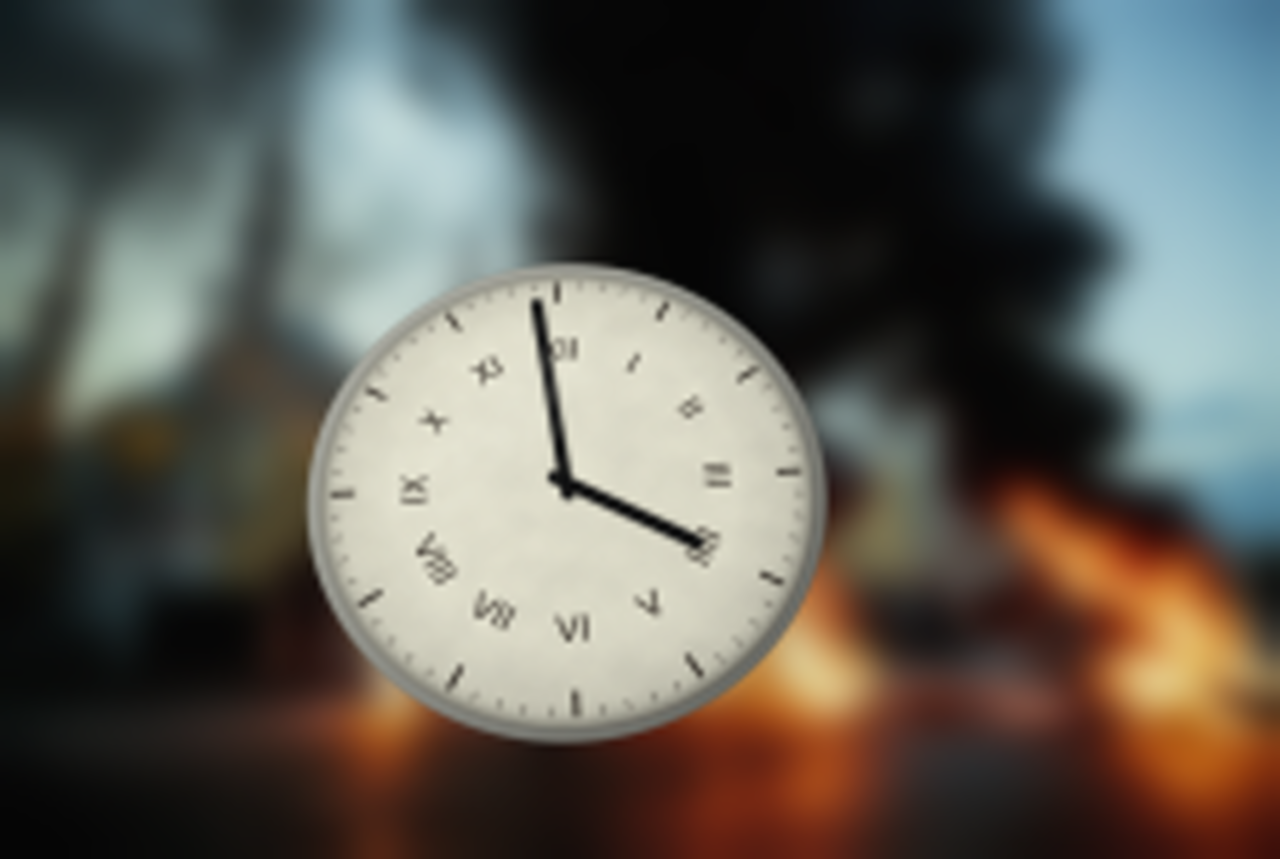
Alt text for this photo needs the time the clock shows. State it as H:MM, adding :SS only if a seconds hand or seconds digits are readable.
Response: 3:59
